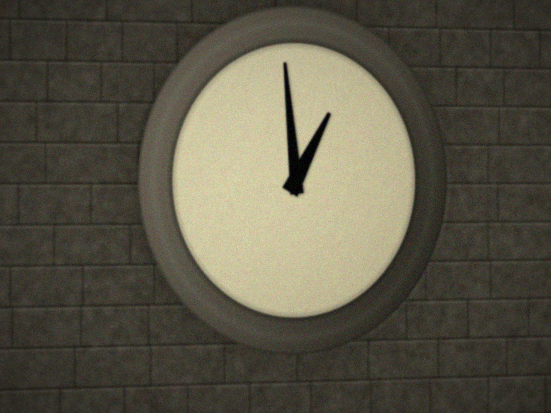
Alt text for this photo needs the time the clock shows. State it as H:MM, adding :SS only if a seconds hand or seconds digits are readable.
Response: 12:59
